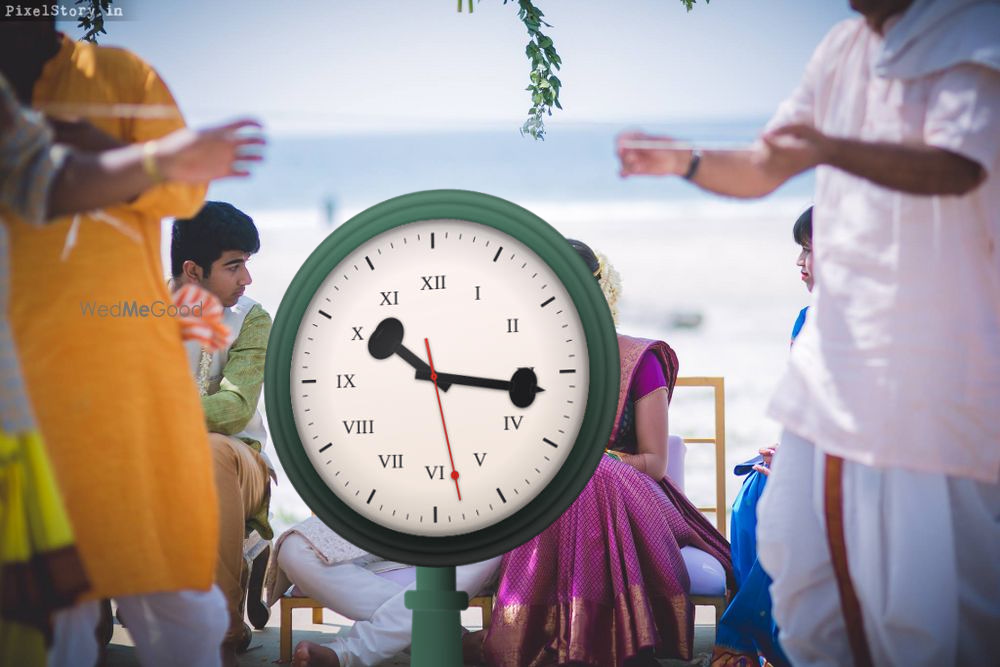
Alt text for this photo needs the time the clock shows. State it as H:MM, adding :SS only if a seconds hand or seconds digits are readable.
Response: 10:16:28
